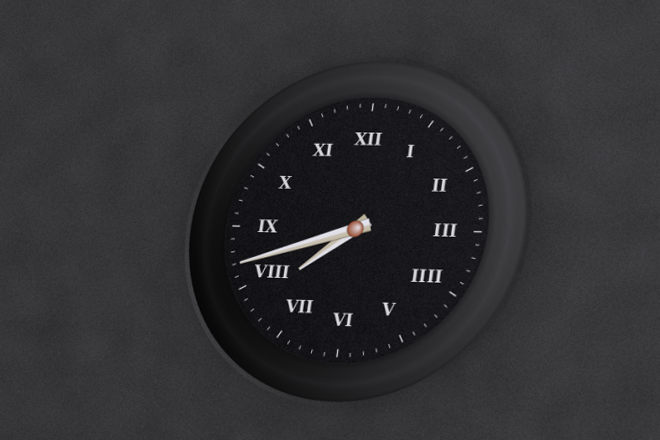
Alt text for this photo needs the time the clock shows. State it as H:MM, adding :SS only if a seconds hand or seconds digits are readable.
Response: 7:42
